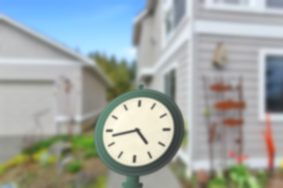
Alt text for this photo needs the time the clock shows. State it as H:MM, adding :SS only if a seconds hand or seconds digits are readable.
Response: 4:43
